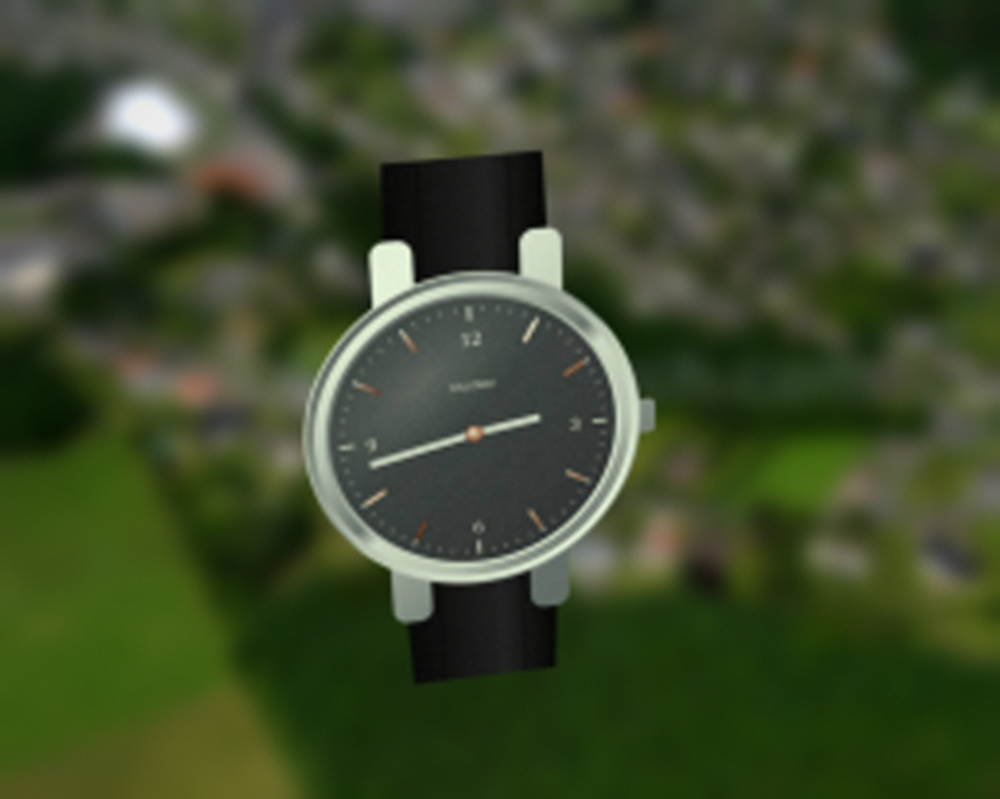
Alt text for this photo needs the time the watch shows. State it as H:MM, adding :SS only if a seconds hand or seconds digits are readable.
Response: 2:43
